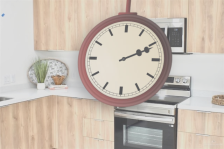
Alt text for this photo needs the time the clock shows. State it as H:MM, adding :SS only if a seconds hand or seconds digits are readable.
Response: 2:11
